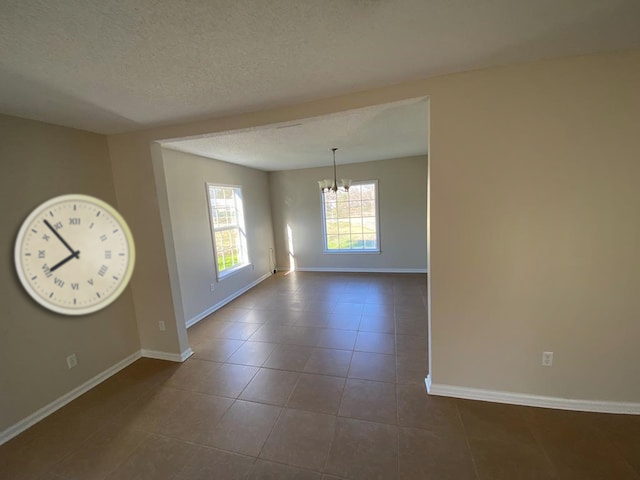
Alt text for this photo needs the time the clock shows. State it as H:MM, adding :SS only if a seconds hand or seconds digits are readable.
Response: 7:53
